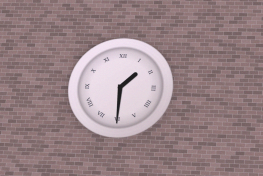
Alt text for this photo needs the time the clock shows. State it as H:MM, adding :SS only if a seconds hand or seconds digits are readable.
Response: 1:30
